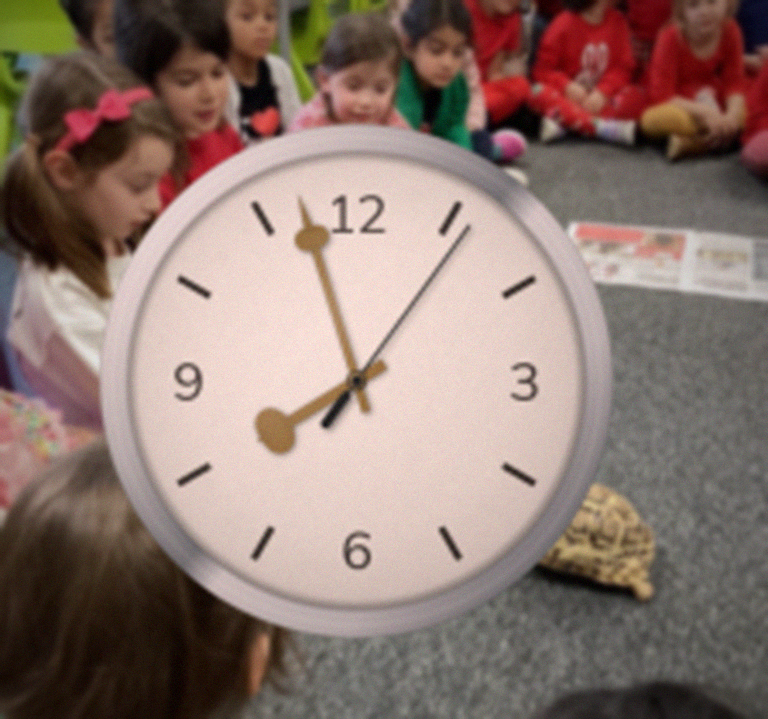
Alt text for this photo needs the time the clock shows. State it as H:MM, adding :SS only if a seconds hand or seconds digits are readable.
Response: 7:57:06
